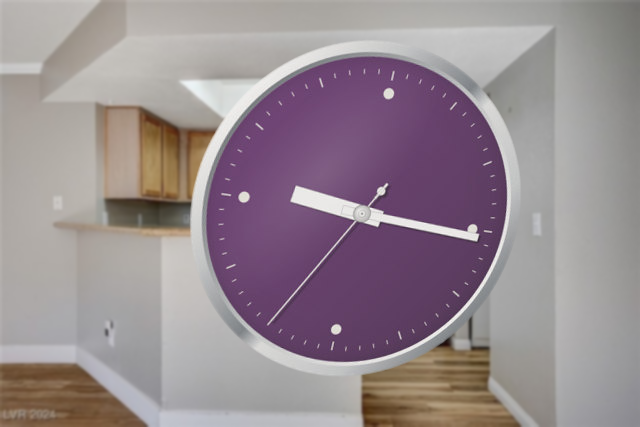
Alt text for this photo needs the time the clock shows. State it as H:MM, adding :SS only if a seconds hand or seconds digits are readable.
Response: 9:15:35
